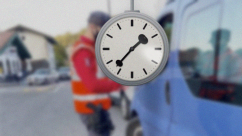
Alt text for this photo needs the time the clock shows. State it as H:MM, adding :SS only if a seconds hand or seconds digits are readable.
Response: 1:37
